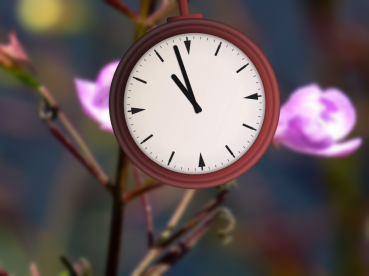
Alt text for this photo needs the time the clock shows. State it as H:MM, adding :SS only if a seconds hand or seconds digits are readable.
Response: 10:58
